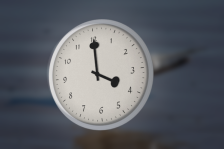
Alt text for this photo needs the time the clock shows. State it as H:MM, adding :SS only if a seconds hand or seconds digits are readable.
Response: 4:00
